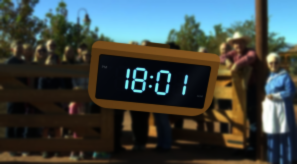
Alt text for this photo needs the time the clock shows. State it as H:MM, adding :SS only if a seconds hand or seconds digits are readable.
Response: 18:01
